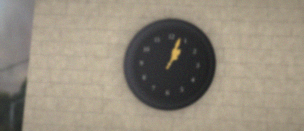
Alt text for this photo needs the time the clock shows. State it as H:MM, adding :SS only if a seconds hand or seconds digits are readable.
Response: 1:03
